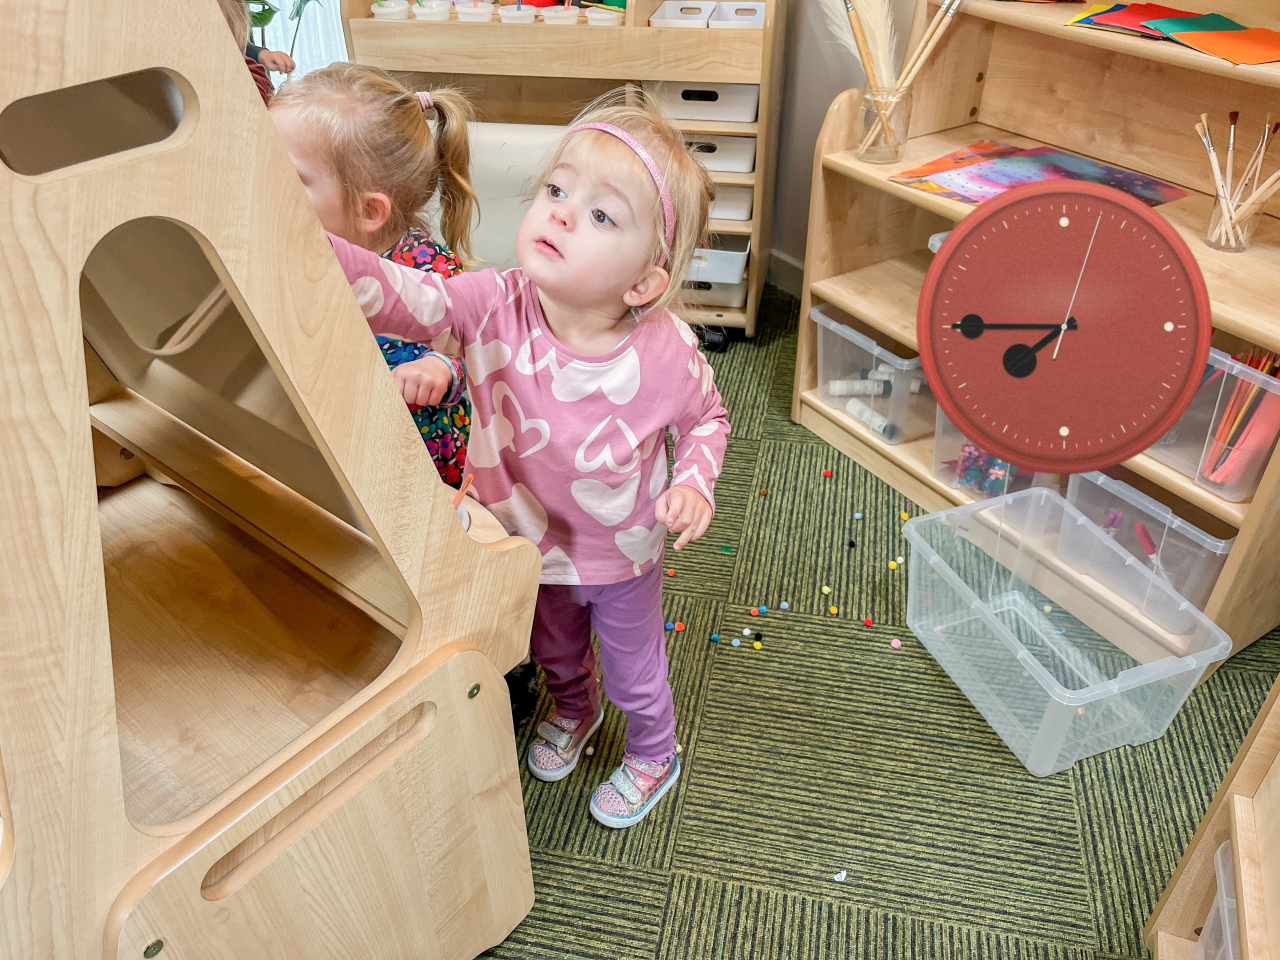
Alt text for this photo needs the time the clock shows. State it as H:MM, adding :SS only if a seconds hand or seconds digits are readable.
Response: 7:45:03
